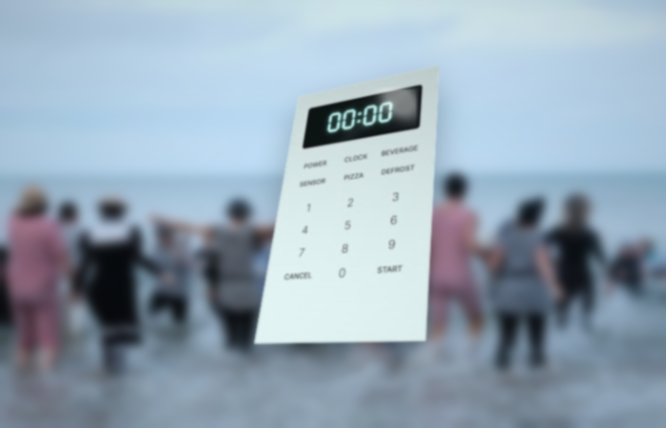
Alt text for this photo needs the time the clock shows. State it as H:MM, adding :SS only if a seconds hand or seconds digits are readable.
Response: 0:00
